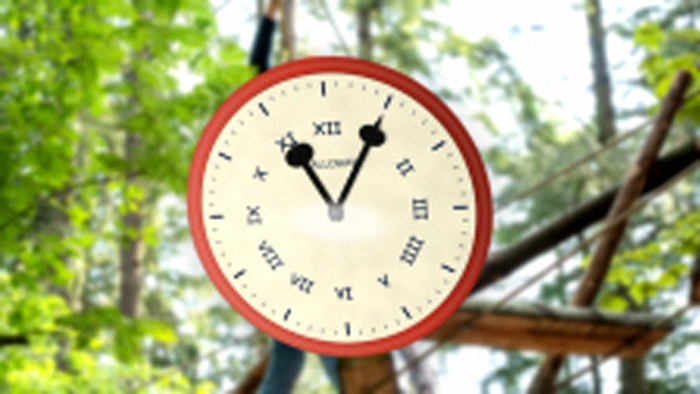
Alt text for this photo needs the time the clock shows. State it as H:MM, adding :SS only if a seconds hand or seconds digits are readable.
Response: 11:05
